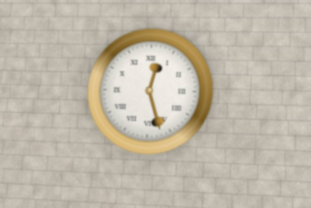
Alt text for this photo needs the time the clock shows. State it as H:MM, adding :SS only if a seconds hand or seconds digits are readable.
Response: 12:27
